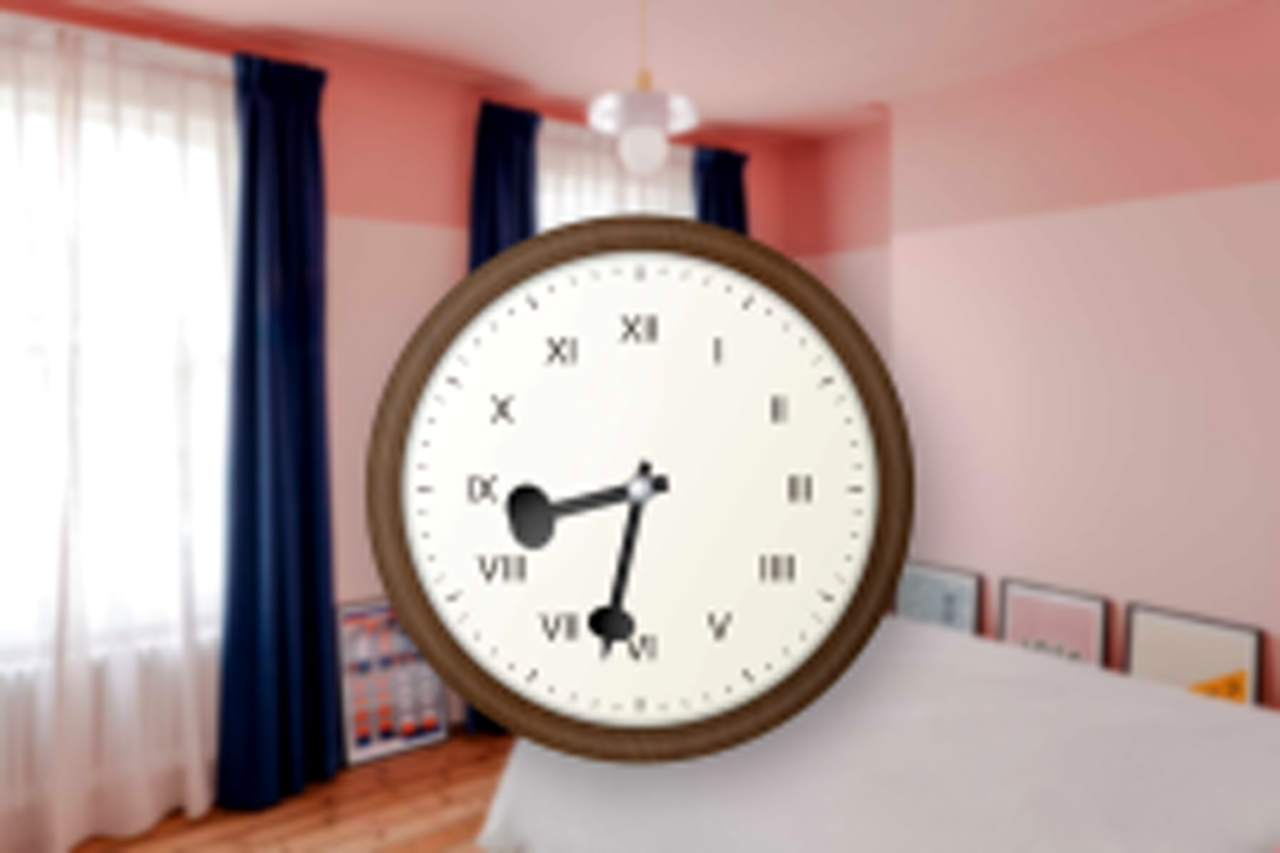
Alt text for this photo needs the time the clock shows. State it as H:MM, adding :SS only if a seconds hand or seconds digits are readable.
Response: 8:32
